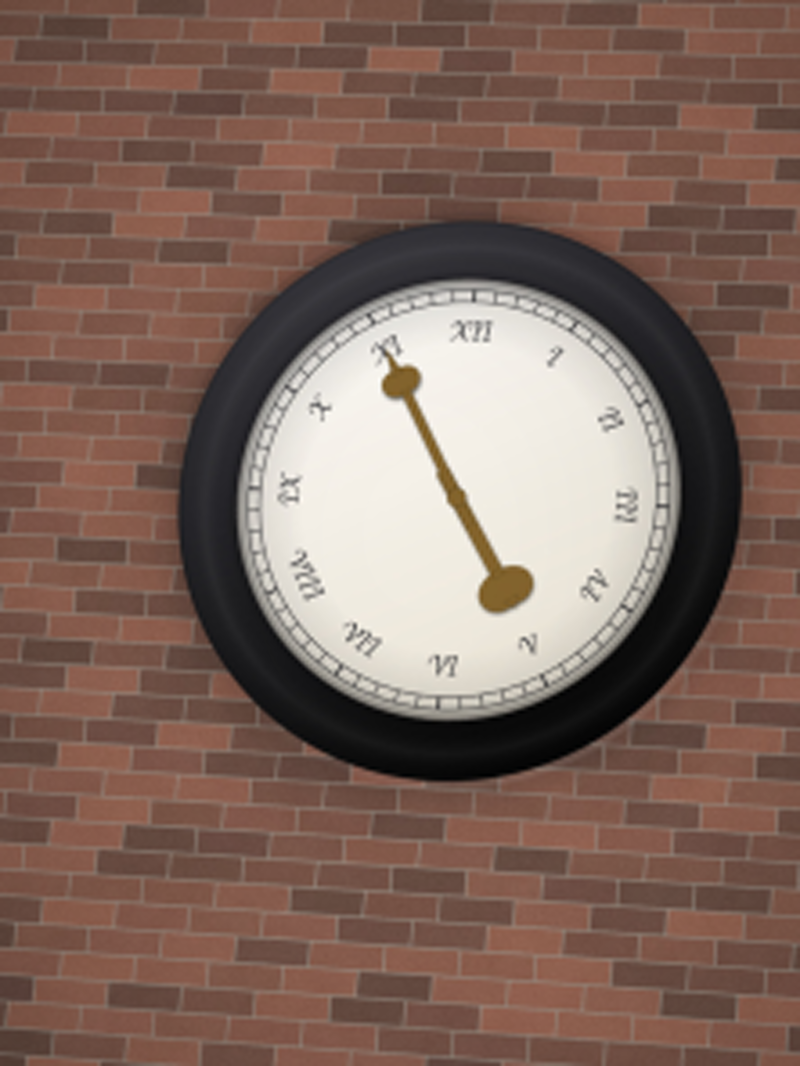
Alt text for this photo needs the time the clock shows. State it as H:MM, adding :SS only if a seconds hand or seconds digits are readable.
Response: 4:55
